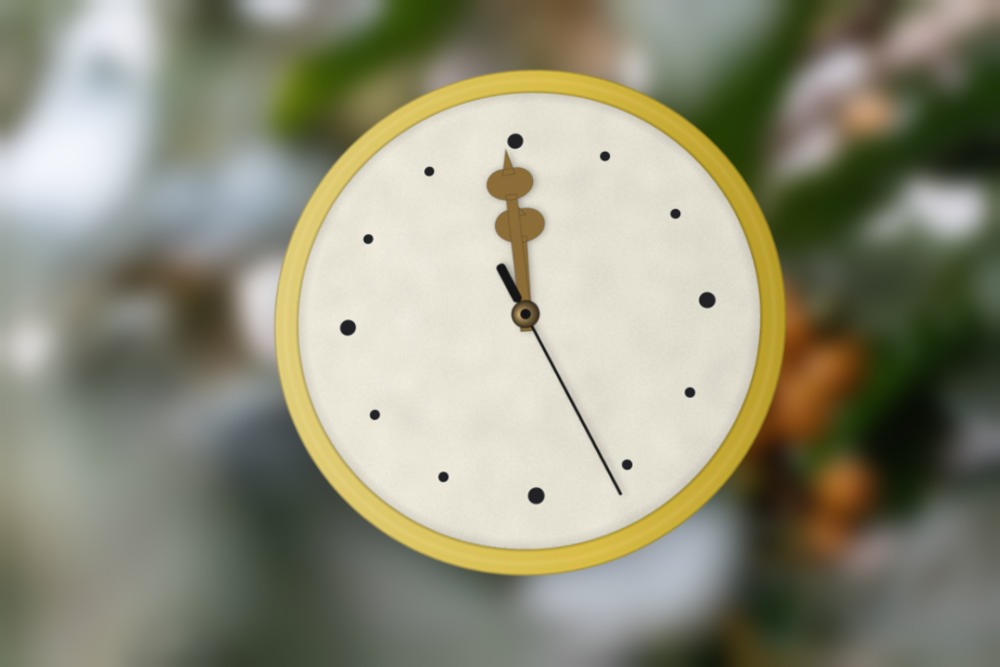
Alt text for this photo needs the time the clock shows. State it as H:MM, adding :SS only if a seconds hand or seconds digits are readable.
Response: 11:59:26
